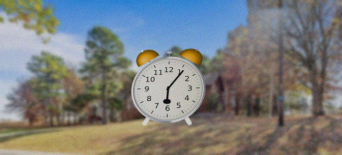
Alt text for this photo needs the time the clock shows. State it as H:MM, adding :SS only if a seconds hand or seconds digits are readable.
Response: 6:06
